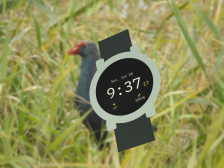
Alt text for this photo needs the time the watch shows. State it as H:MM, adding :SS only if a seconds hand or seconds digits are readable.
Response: 9:37
